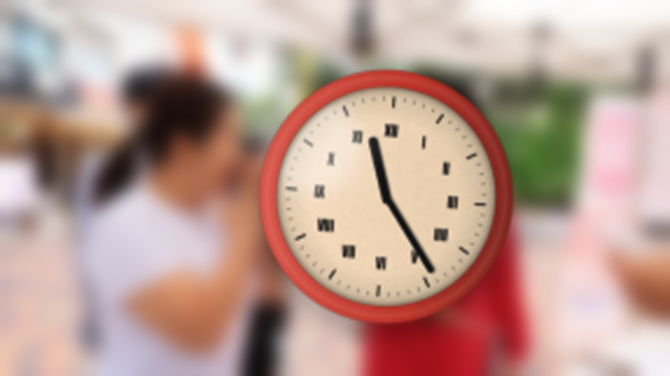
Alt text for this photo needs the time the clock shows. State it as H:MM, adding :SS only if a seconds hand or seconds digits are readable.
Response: 11:24
